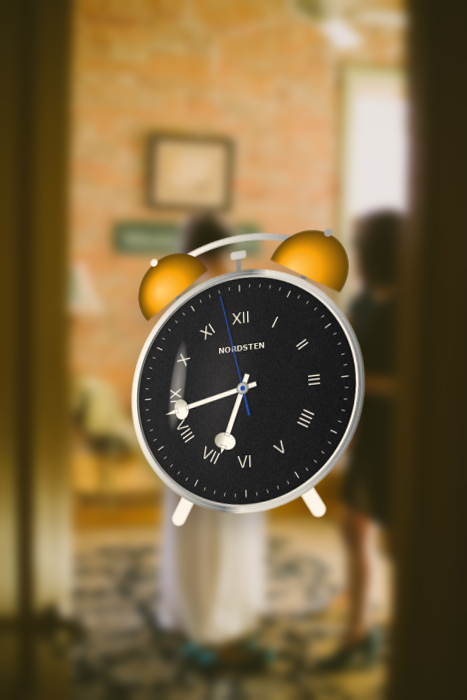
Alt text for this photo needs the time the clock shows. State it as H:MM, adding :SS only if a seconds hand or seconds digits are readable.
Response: 6:42:58
